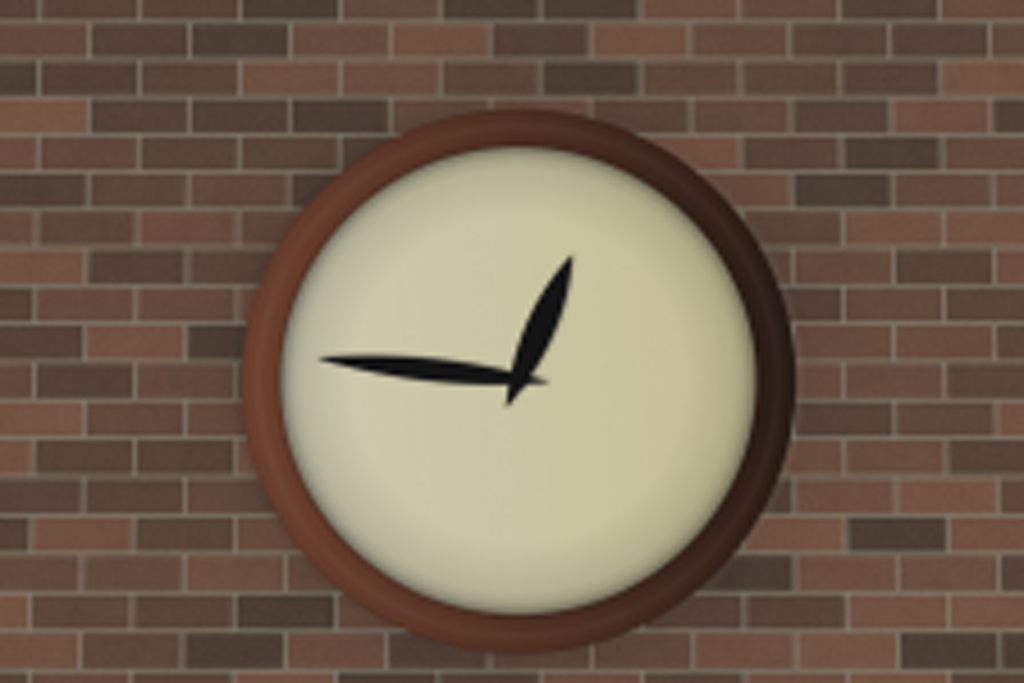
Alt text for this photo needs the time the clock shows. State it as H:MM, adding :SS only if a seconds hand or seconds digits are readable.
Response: 12:46
